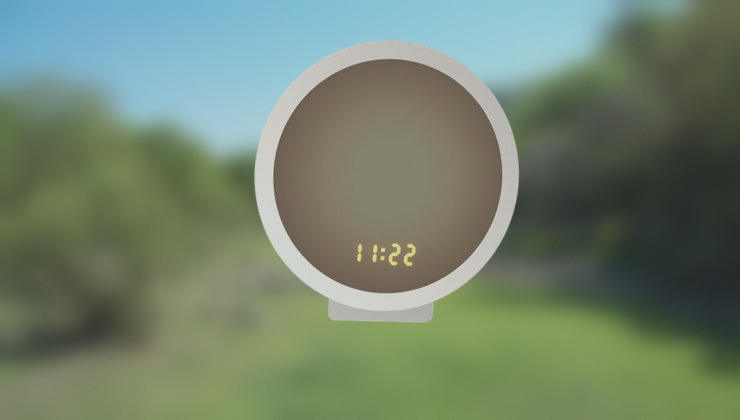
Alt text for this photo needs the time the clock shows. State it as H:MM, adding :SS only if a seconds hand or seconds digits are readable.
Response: 11:22
